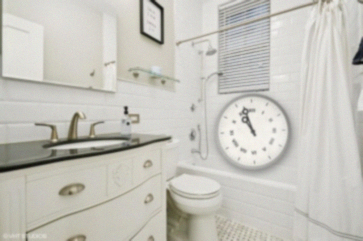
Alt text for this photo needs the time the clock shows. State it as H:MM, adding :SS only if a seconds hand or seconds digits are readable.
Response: 10:57
